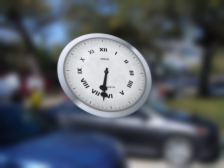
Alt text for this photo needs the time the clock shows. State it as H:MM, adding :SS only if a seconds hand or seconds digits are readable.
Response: 6:32
